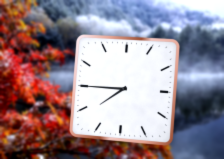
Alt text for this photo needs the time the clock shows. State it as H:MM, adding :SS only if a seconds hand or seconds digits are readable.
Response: 7:45
